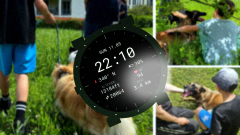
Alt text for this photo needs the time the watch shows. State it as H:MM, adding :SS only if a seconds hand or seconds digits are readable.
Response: 22:10
